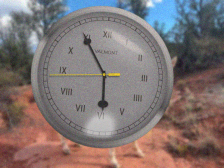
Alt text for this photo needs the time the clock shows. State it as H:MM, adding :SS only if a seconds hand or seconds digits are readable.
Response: 5:54:44
